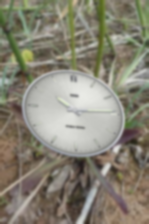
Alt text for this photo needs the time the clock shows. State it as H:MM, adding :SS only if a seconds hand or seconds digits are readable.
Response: 10:14
